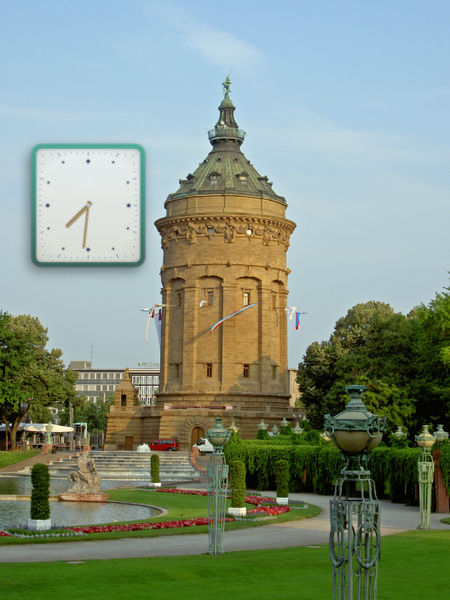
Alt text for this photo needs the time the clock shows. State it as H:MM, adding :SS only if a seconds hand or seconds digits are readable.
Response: 7:31
